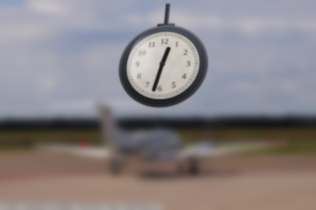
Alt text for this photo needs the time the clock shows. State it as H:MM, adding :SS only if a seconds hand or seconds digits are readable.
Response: 12:32
